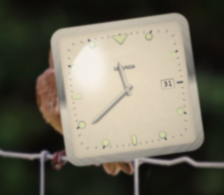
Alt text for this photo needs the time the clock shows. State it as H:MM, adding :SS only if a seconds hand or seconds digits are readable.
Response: 11:39
